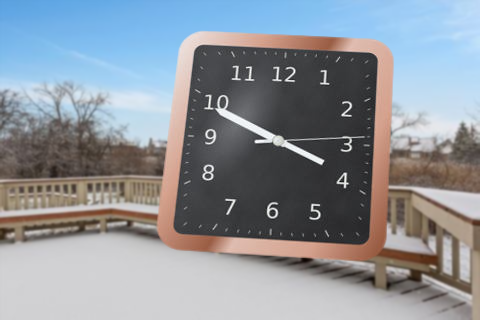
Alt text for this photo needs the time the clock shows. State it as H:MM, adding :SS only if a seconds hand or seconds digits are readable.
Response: 3:49:14
